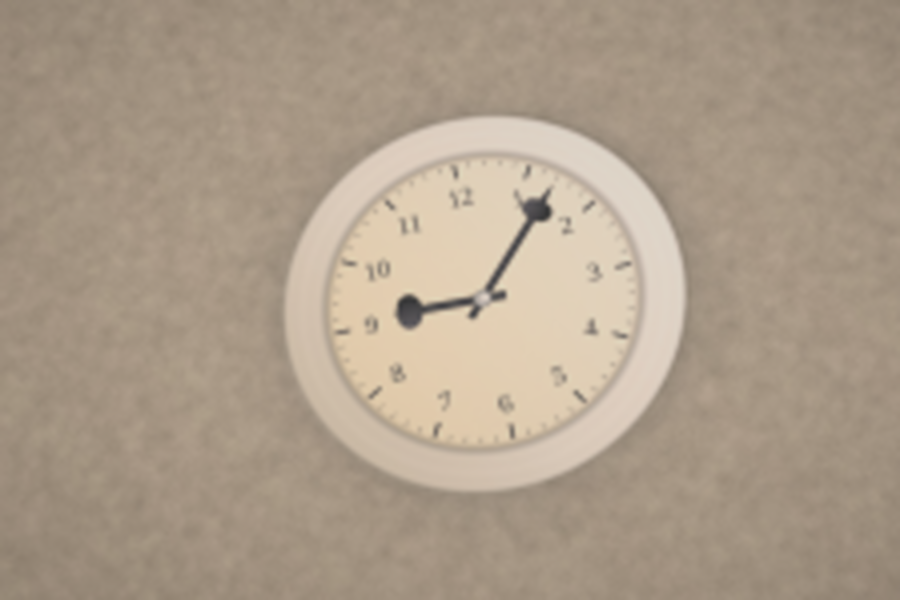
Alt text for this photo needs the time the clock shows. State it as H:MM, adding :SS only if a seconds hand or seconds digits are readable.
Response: 9:07
